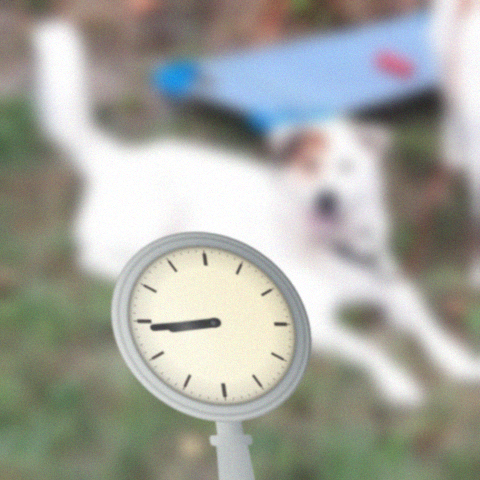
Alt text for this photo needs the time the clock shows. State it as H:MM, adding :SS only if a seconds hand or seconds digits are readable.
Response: 8:44
